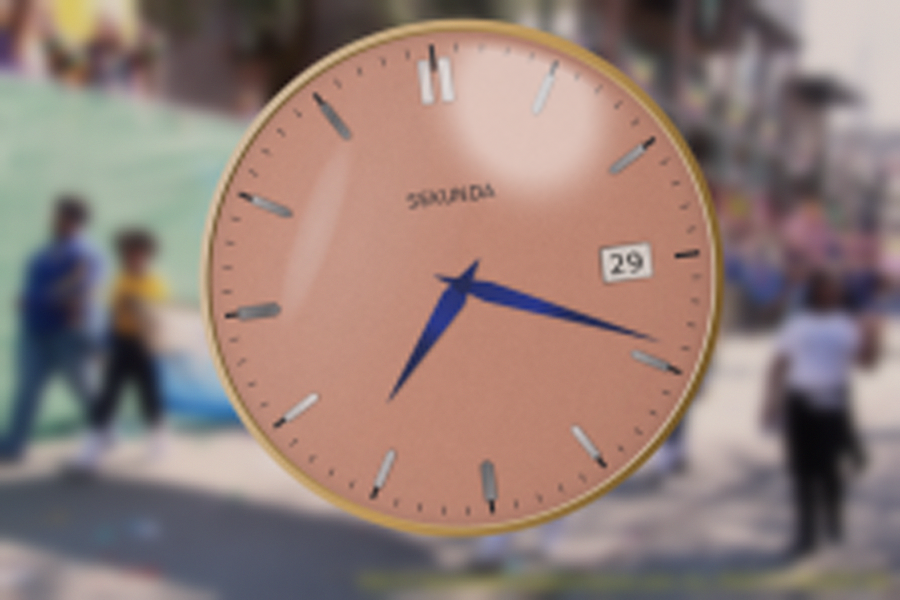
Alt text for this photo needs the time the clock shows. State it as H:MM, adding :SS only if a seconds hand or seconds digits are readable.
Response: 7:19
